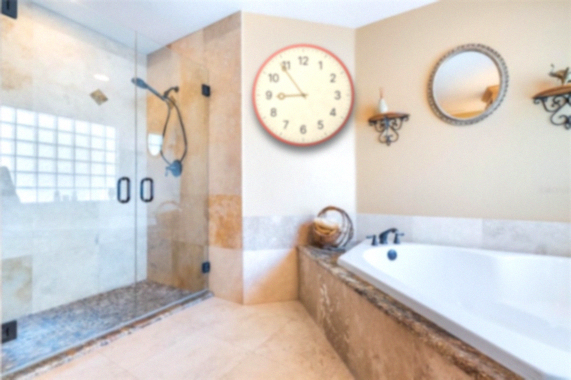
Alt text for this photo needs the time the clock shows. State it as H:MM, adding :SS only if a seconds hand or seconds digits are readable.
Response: 8:54
